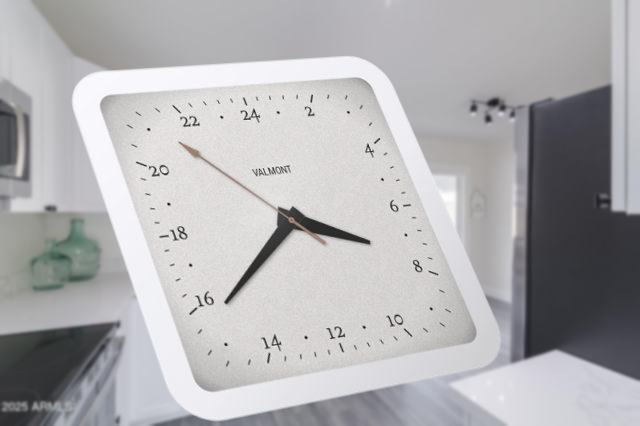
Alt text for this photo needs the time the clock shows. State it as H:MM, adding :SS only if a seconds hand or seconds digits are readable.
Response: 7:38:53
